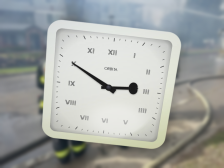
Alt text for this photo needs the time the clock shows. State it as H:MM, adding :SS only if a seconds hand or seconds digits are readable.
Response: 2:50
